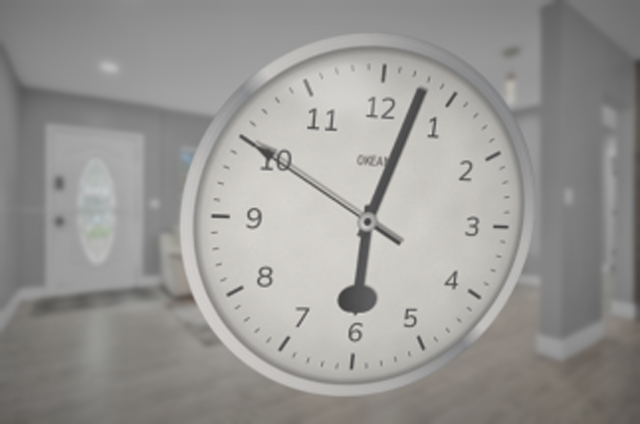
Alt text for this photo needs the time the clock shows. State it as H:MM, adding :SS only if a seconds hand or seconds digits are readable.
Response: 6:02:50
